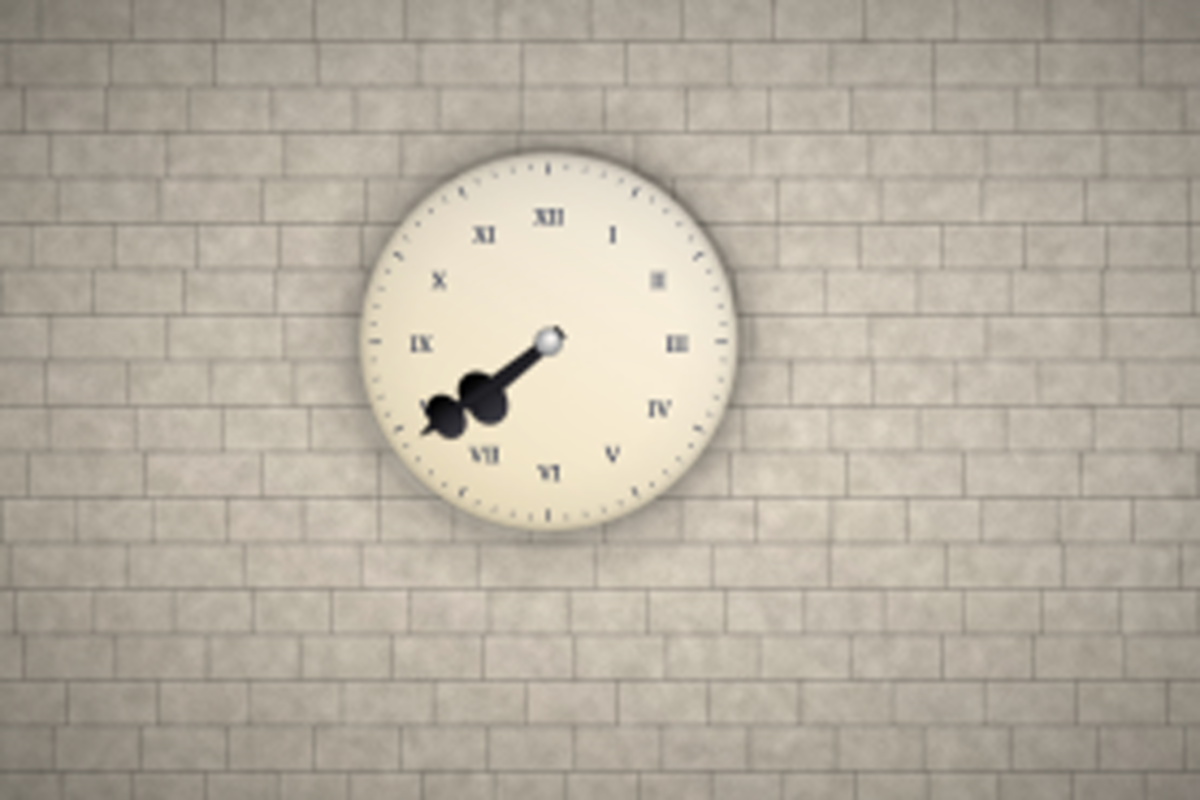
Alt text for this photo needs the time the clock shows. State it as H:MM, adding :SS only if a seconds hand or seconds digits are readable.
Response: 7:39
